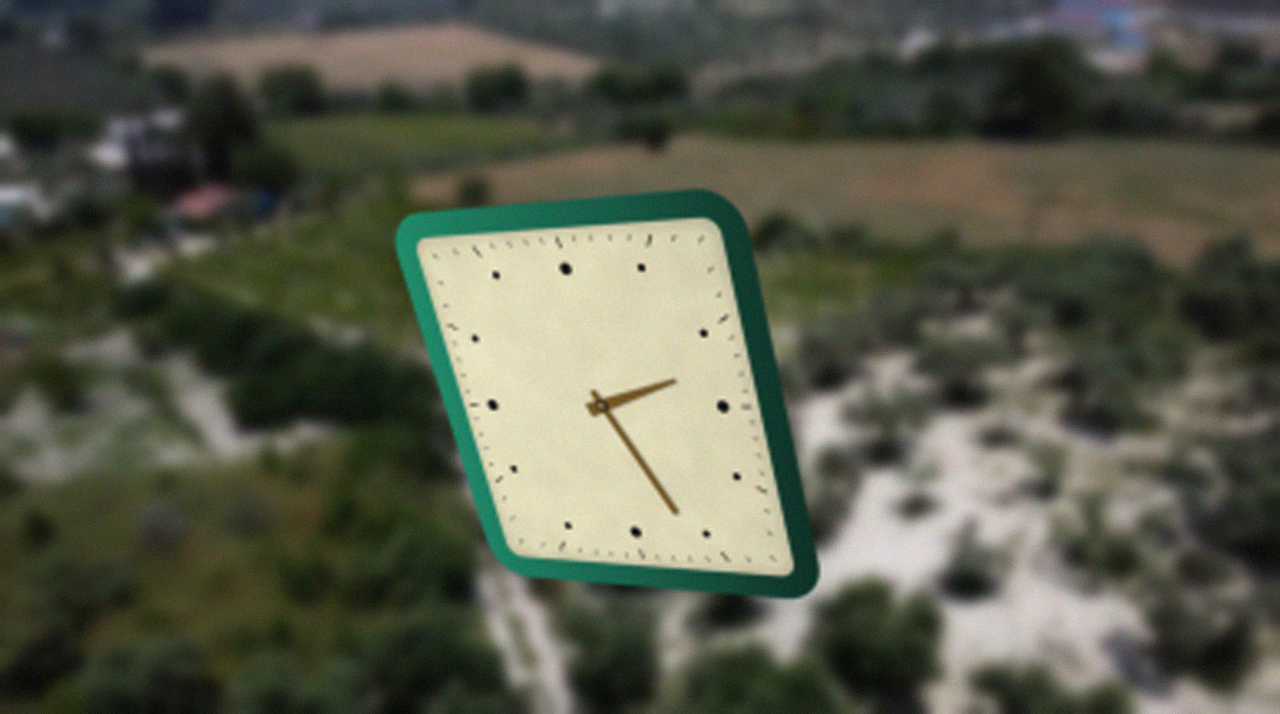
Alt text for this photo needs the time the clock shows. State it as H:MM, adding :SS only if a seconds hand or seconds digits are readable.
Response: 2:26
